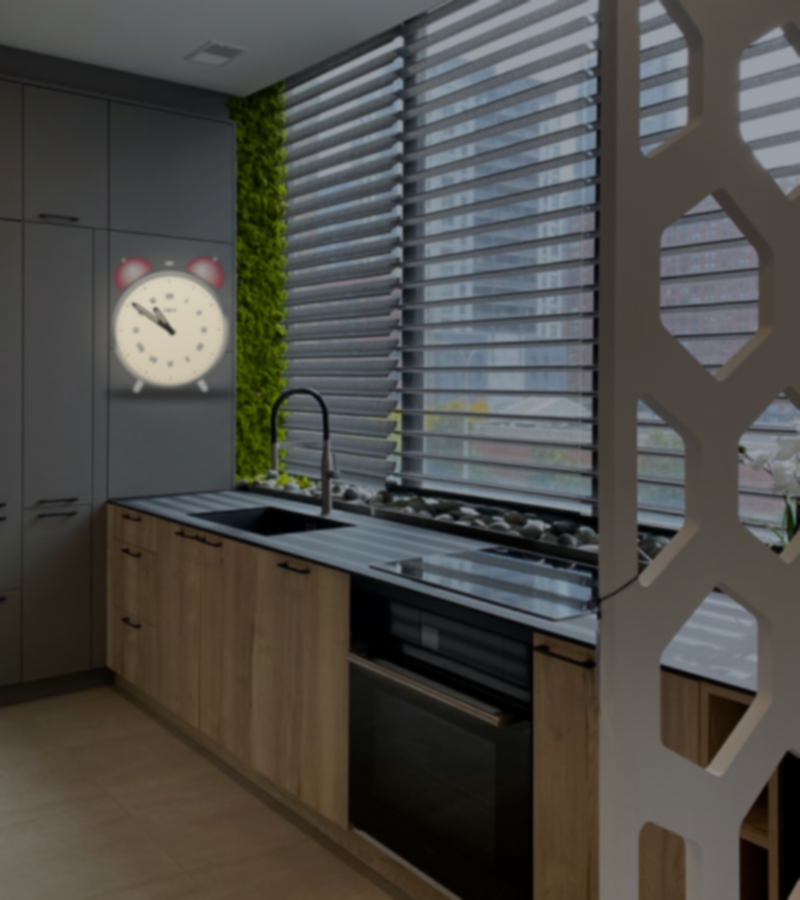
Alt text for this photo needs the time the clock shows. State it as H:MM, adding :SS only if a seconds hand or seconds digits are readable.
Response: 10:51
